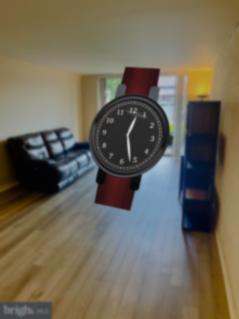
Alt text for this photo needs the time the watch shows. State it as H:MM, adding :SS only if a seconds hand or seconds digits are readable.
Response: 12:27
